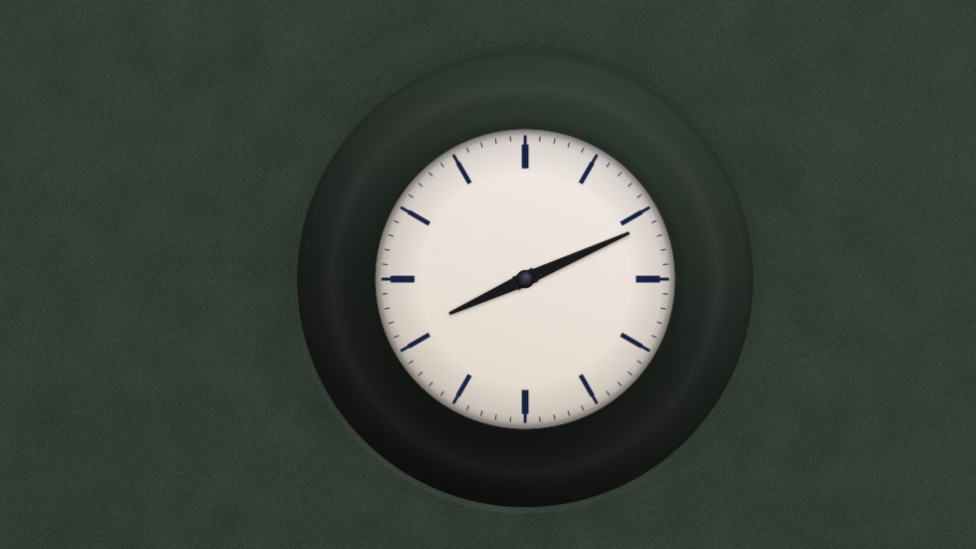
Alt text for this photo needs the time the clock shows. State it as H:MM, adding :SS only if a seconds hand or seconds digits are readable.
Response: 8:11
